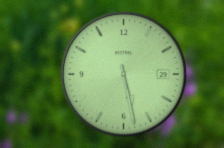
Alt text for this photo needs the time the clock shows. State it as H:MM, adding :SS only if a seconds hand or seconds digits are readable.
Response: 5:28
